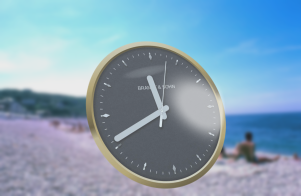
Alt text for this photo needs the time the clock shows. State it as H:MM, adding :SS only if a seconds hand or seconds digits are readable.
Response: 11:41:03
